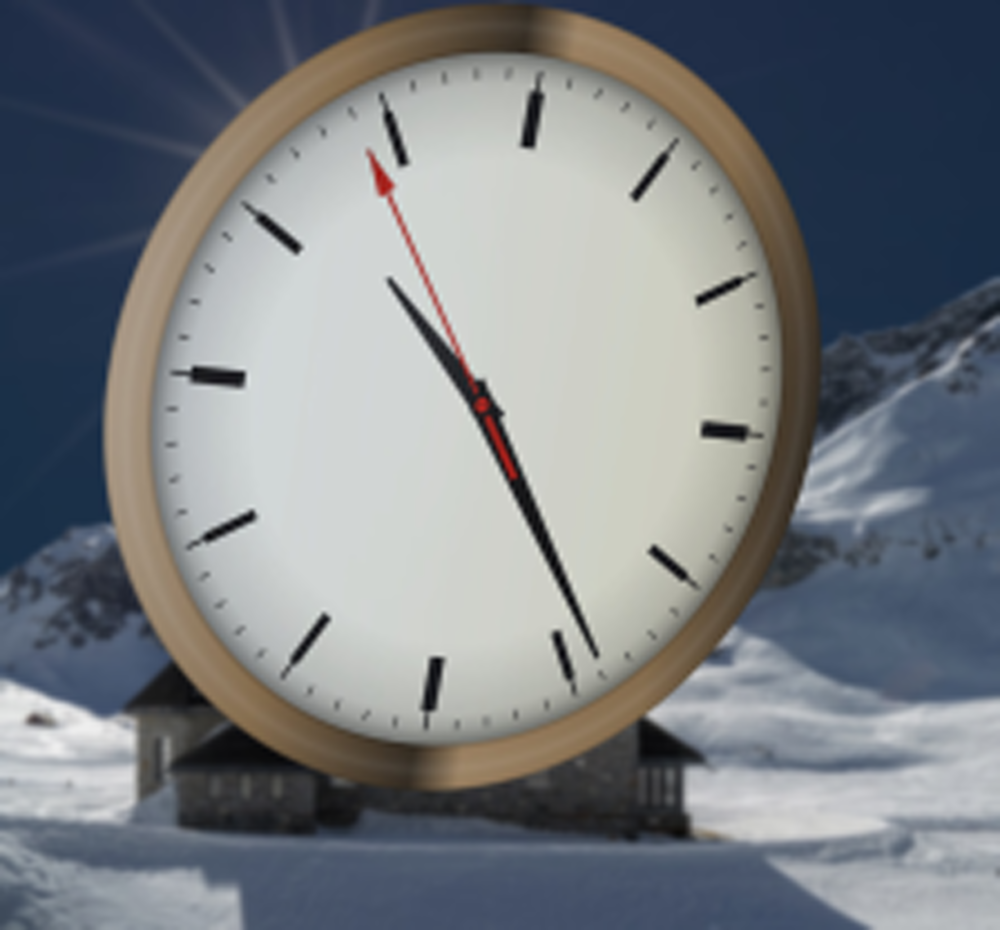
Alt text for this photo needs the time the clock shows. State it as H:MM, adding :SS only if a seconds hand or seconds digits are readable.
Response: 10:23:54
